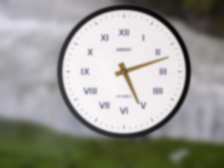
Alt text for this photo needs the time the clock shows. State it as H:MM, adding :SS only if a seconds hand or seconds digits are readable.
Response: 5:12
